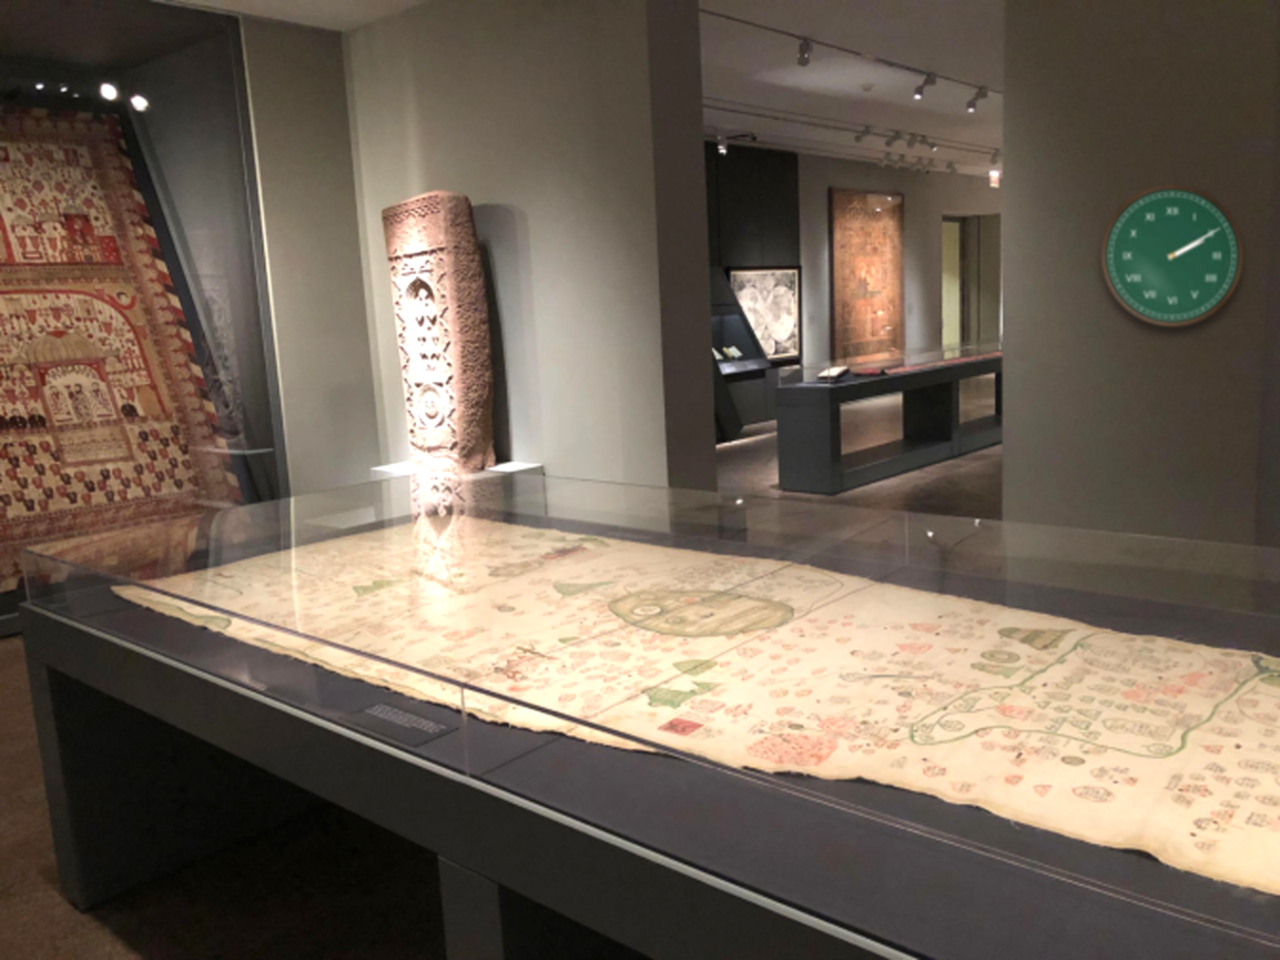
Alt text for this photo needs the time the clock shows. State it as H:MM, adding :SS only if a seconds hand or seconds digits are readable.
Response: 2:10
